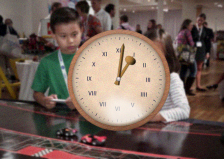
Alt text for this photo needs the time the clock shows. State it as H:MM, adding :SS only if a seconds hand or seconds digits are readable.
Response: 1:01
